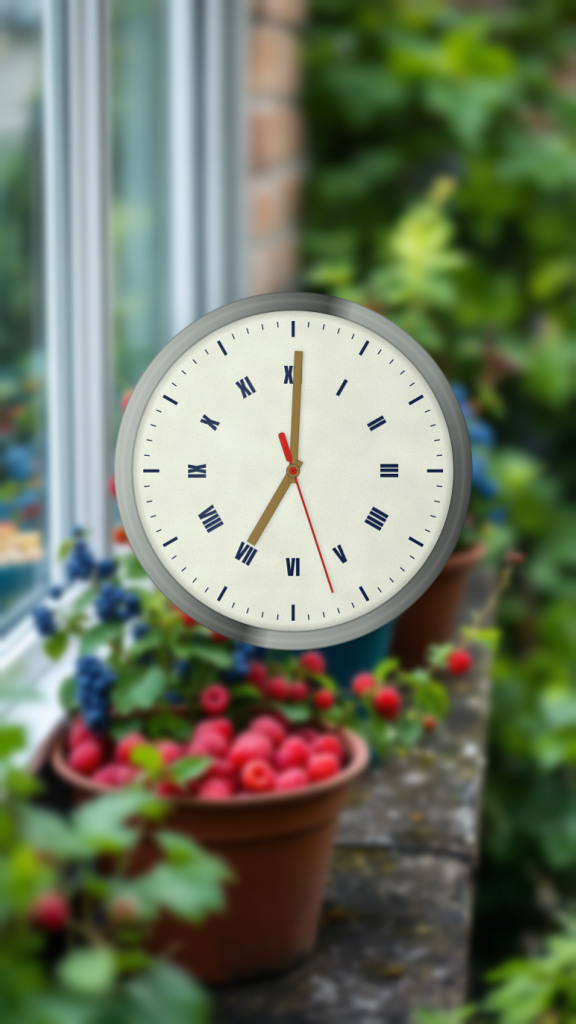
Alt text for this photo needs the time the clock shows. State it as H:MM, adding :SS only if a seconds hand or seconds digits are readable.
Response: 7:00:27
